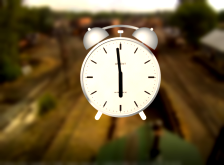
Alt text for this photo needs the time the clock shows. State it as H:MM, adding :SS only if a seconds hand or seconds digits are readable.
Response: 5:59
